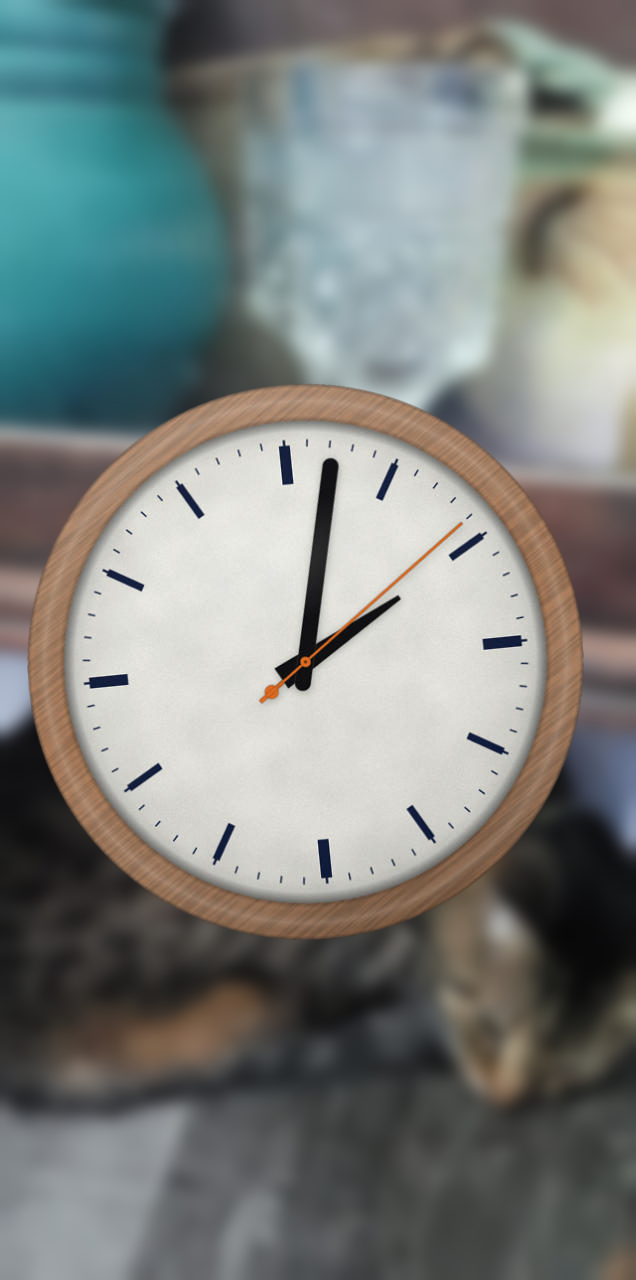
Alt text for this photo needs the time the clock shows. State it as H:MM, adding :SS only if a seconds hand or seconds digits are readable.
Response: 2:02:09
